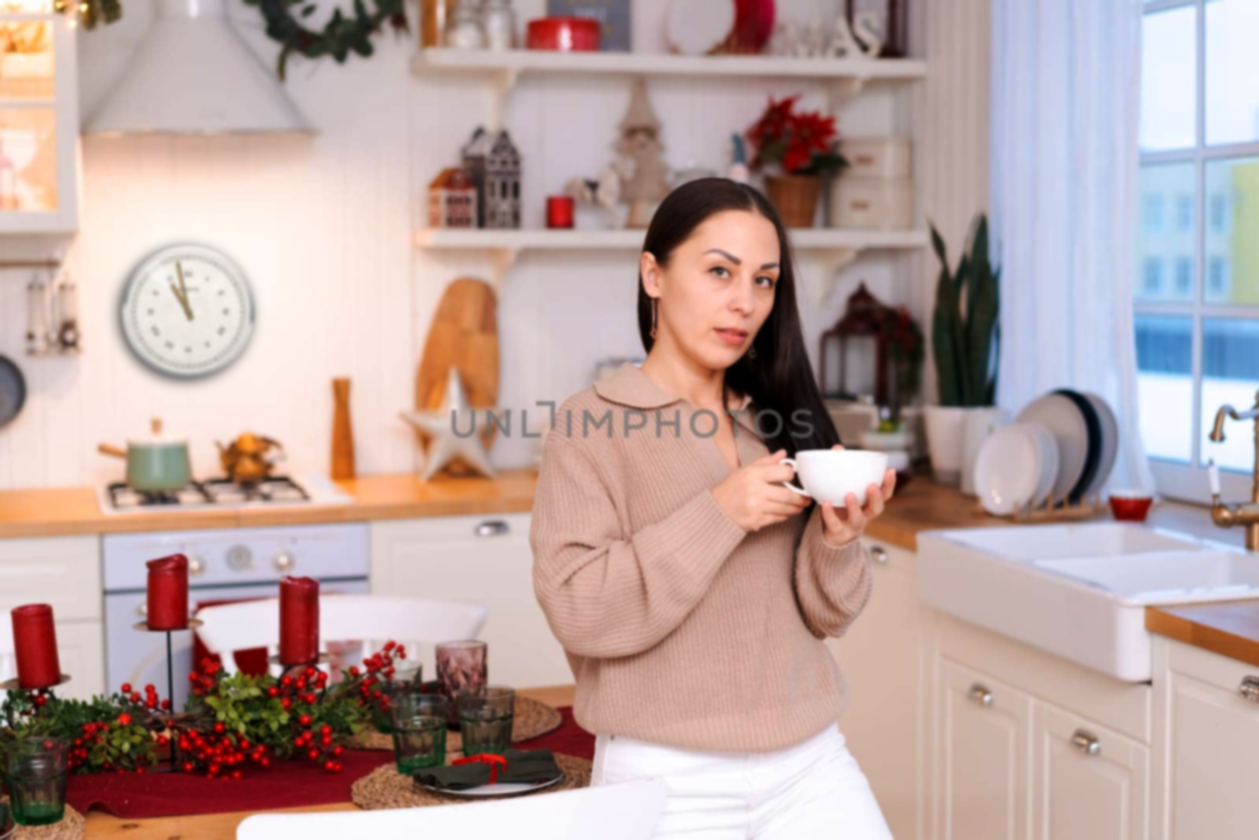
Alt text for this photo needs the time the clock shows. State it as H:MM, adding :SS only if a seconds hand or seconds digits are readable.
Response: 10:58
